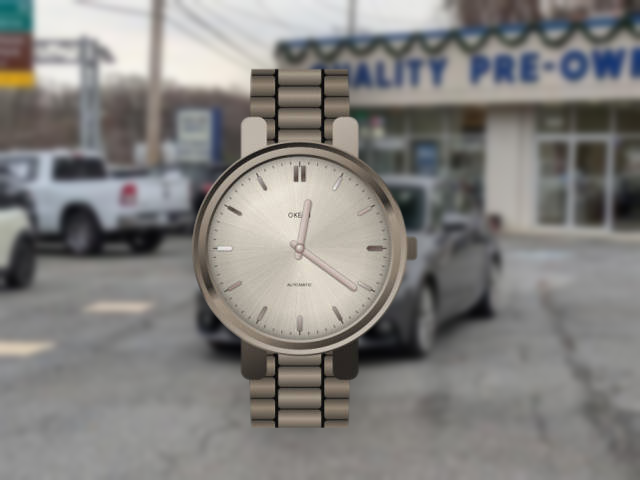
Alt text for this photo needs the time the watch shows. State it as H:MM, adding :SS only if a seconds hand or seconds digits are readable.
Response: 12:21
